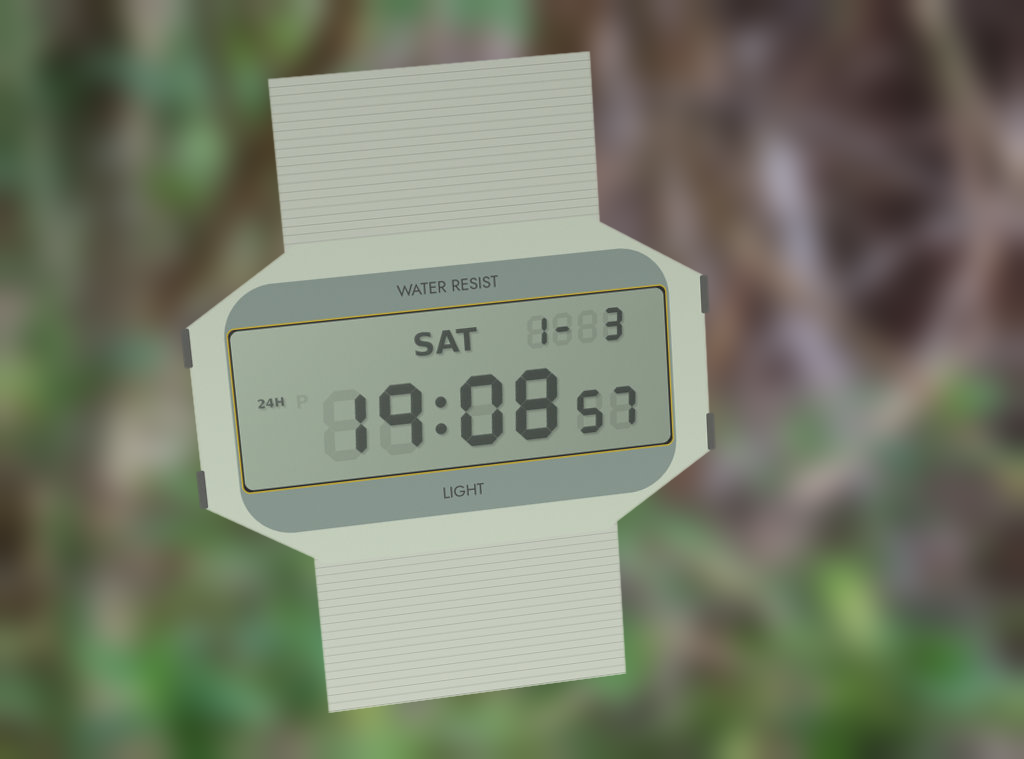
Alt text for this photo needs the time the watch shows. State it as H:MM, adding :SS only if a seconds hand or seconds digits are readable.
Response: 19:08:57
